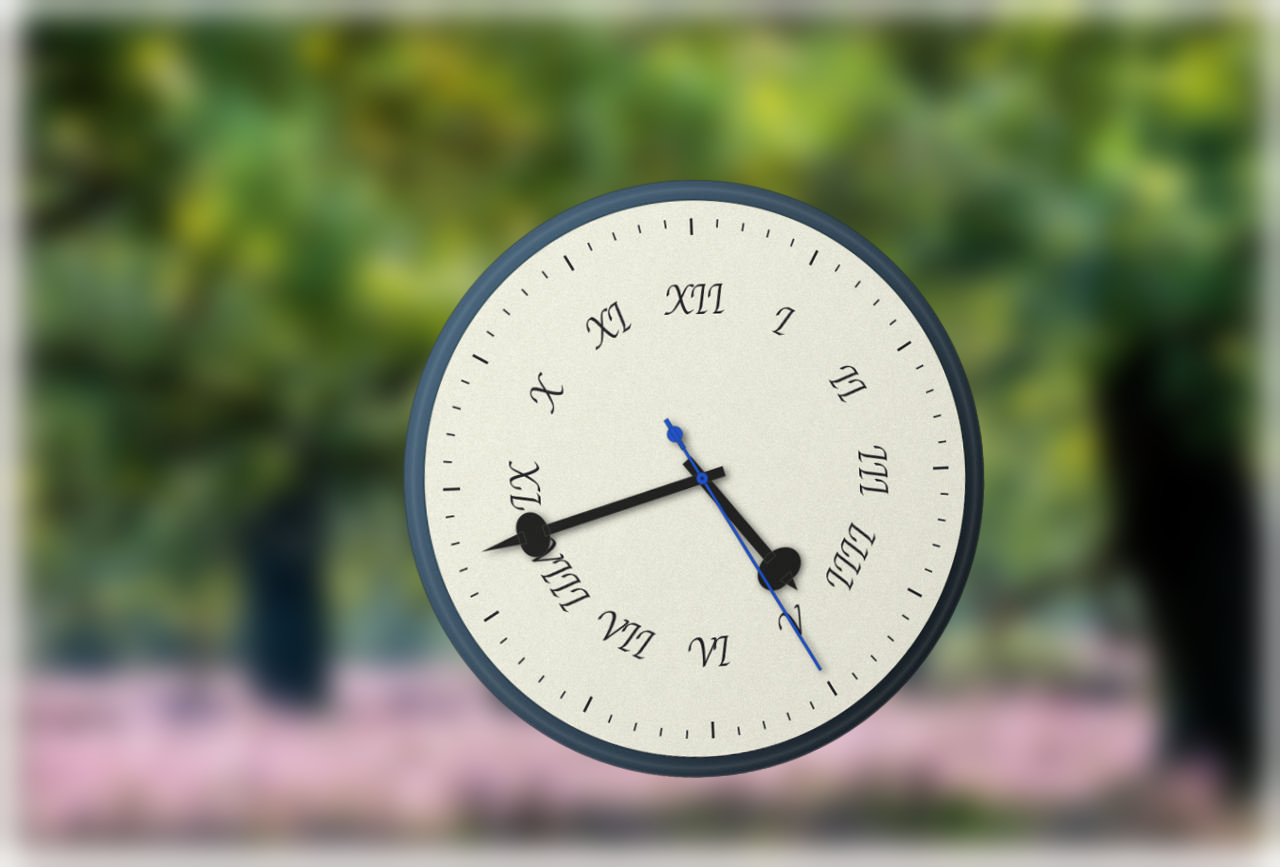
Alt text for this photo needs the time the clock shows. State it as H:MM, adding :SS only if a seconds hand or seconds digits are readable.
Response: 4:42:25
